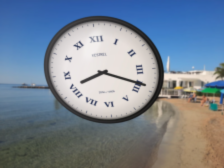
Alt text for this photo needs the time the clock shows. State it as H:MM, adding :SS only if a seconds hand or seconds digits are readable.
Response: 8:19
